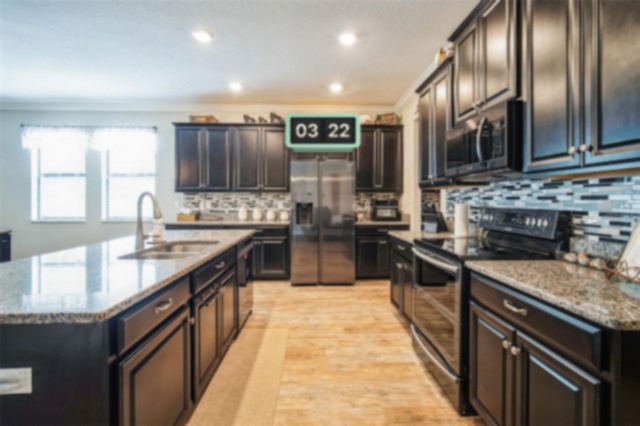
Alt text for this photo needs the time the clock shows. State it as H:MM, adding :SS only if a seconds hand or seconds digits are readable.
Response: 3:22
